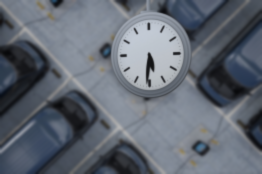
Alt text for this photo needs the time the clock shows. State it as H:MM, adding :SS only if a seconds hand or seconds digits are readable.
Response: 5:31
